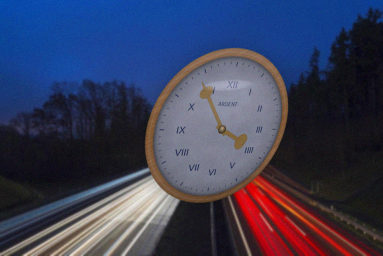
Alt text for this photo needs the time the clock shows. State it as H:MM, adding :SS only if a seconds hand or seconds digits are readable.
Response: 3:54
